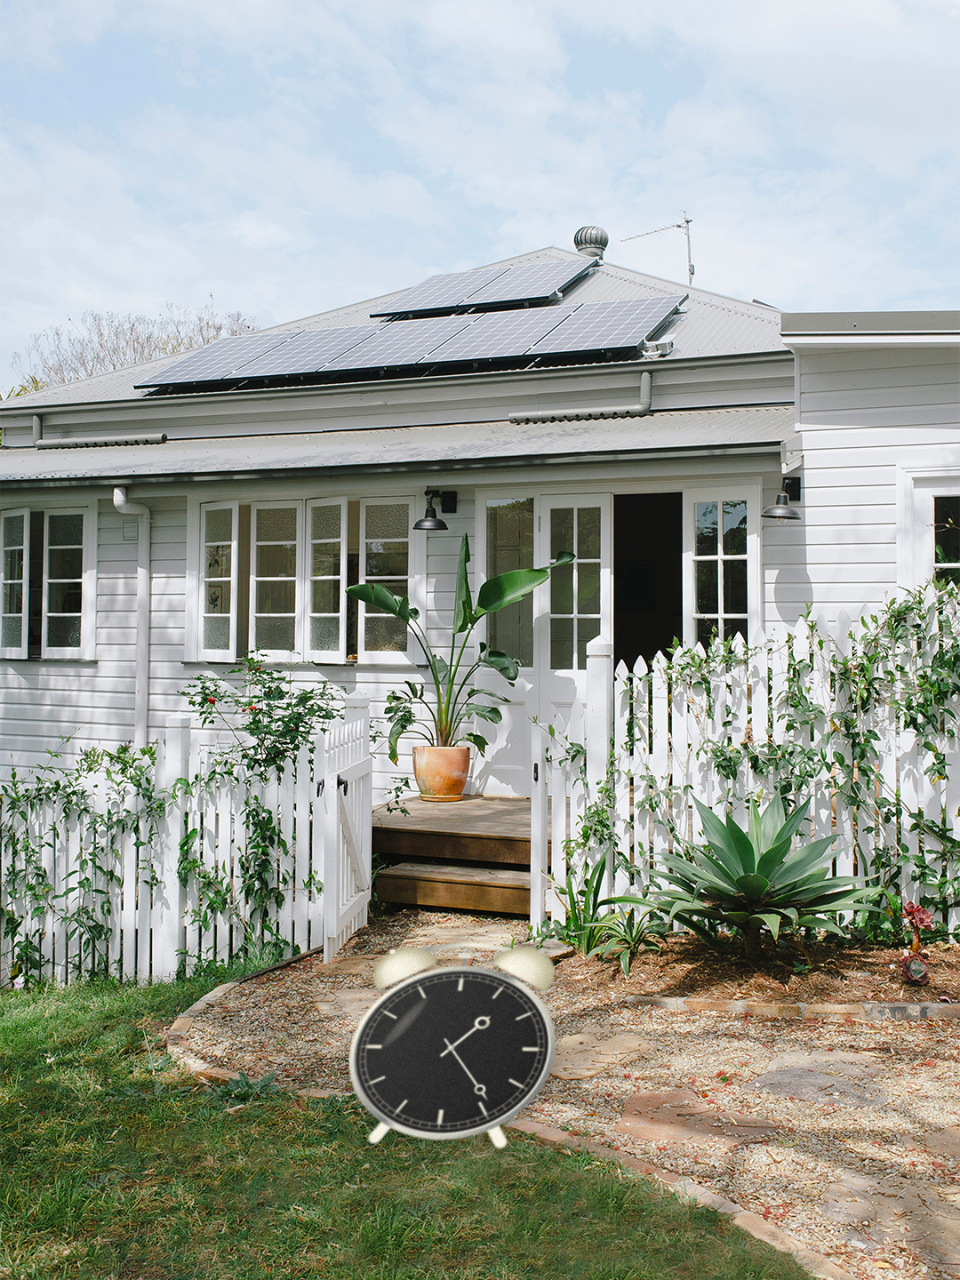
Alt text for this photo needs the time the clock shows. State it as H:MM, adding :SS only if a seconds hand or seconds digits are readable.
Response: 1:24
